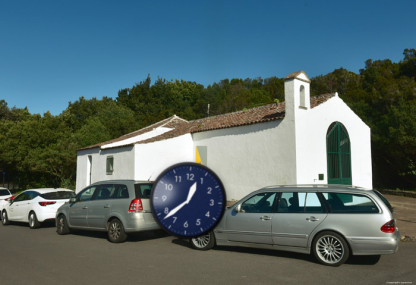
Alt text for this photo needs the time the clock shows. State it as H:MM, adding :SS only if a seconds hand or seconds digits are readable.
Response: 12:38
